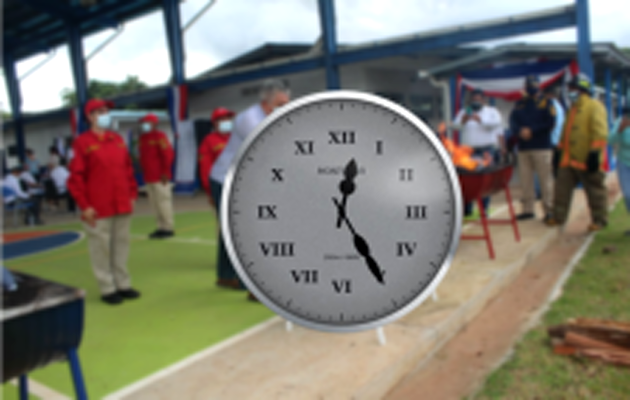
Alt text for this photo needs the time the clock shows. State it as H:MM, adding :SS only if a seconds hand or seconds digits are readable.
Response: 12:25
